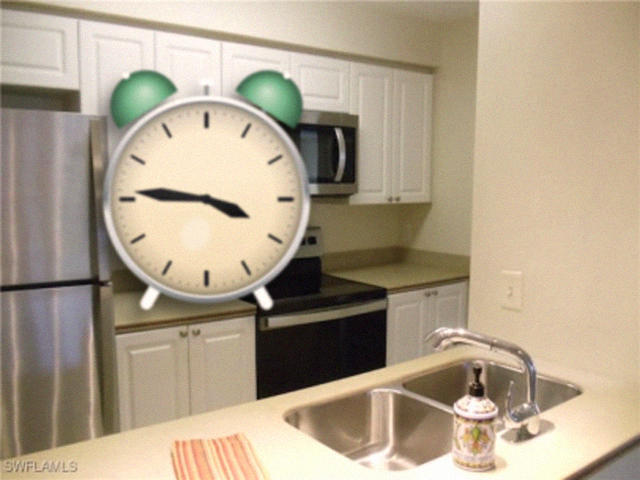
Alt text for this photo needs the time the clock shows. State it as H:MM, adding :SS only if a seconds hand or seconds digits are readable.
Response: 3:46
